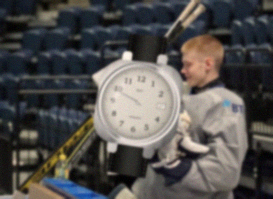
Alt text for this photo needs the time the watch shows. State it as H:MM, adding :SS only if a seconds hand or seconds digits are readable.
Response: 9:49
